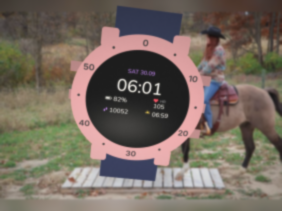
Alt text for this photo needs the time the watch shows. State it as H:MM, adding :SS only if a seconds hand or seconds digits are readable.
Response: 6:01
